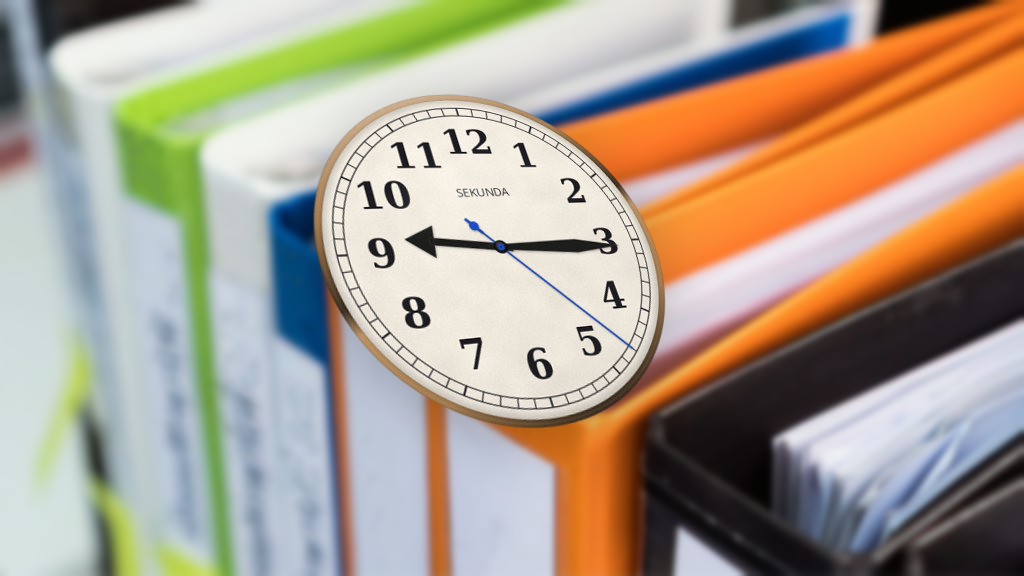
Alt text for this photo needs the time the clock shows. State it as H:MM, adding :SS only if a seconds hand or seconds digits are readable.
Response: 9:15:23
